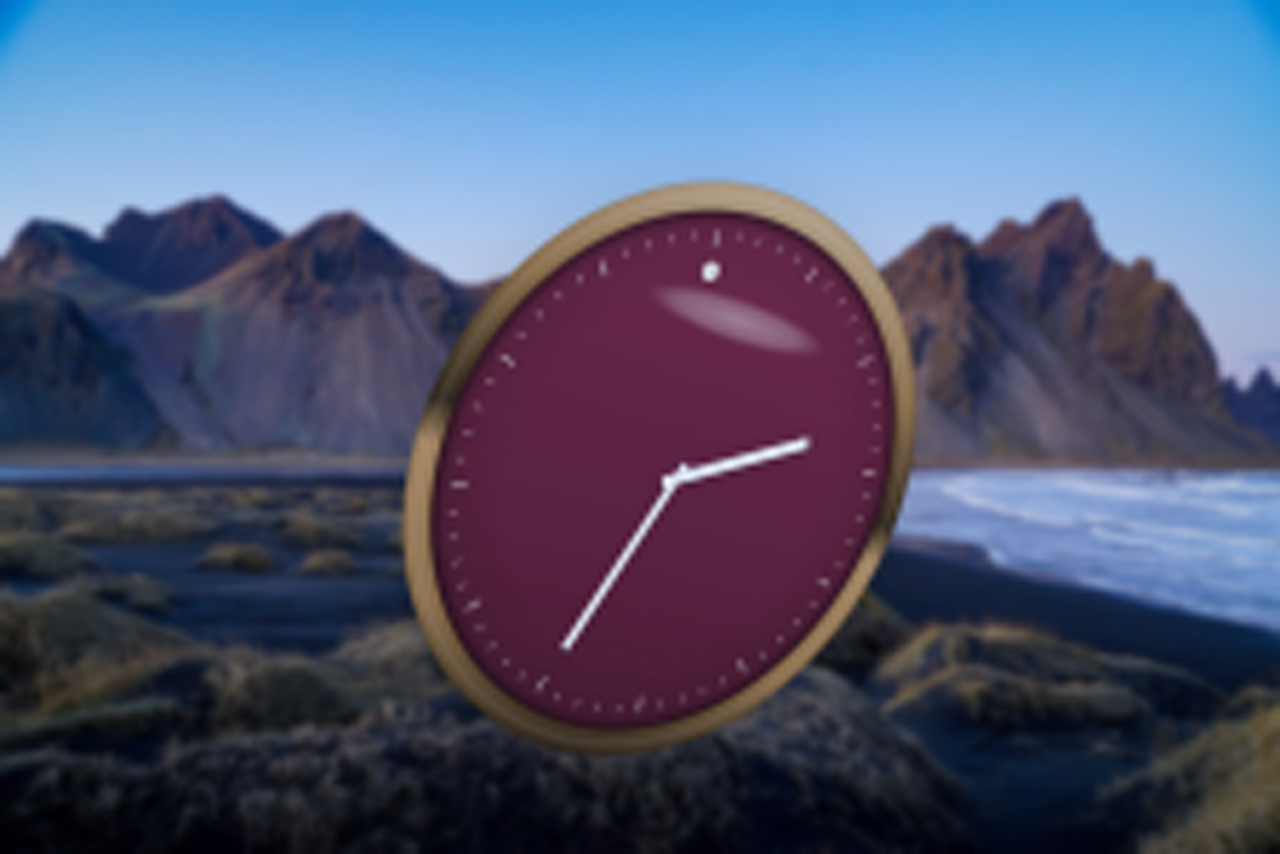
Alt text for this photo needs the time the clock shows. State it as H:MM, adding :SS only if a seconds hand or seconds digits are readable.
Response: 2:35
